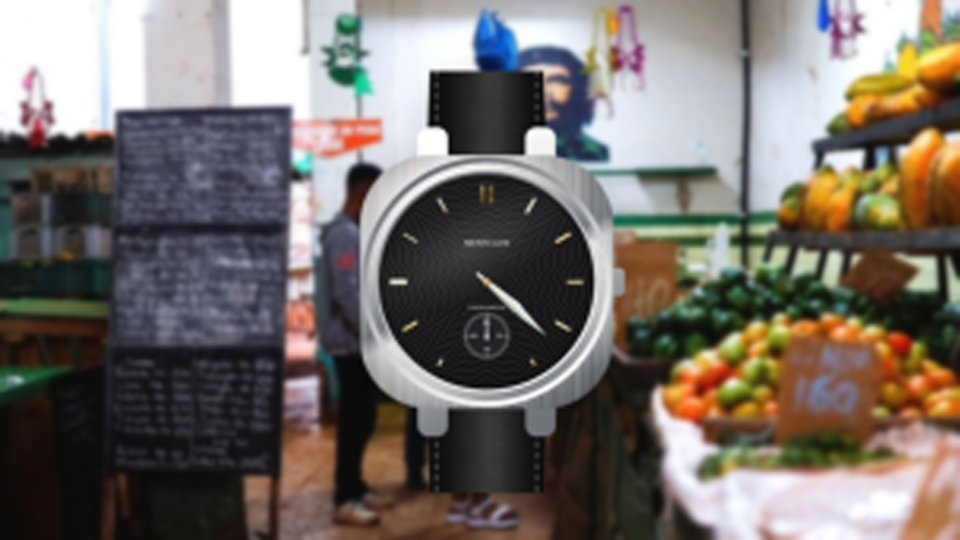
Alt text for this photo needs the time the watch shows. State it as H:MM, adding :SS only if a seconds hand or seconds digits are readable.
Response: 4:22
